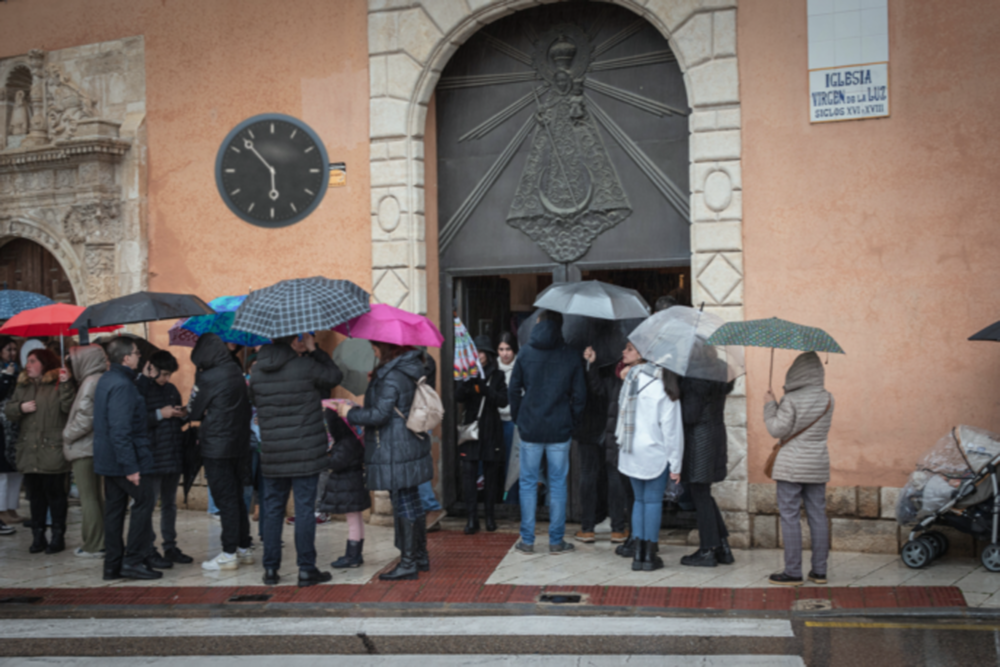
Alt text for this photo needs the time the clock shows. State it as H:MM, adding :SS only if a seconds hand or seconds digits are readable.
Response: 5:53
